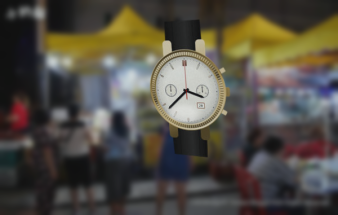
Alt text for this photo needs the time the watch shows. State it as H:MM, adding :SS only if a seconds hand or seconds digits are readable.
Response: 3:38
